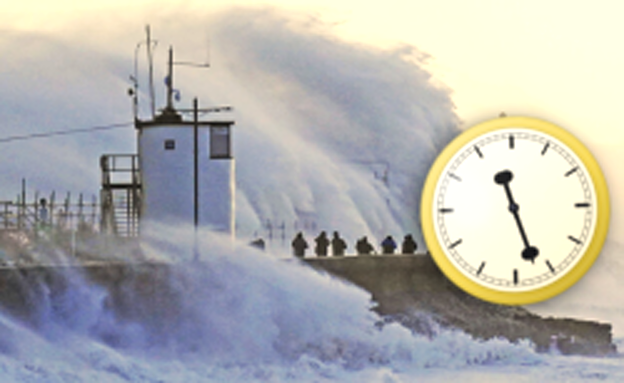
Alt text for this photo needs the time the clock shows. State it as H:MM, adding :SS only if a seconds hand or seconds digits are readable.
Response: 11:27
